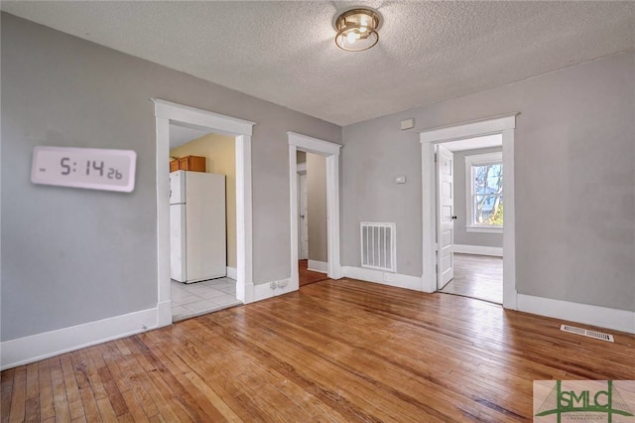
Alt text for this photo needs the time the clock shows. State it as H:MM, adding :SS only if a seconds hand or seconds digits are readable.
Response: 5:14
